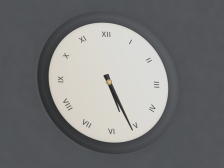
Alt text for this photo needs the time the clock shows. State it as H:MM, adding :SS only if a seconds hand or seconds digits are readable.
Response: 5:26
